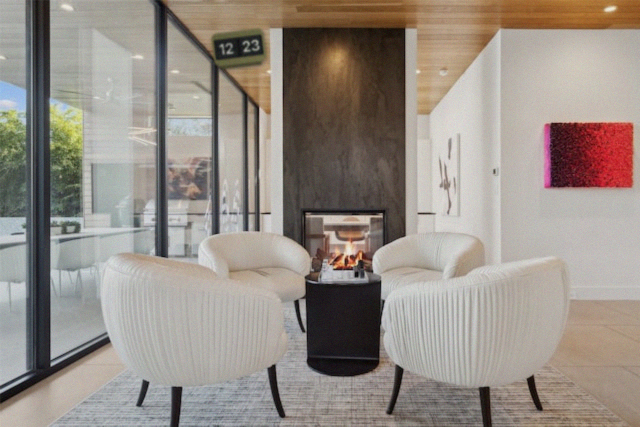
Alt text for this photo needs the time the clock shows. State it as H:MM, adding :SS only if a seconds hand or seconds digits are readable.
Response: 12:23
